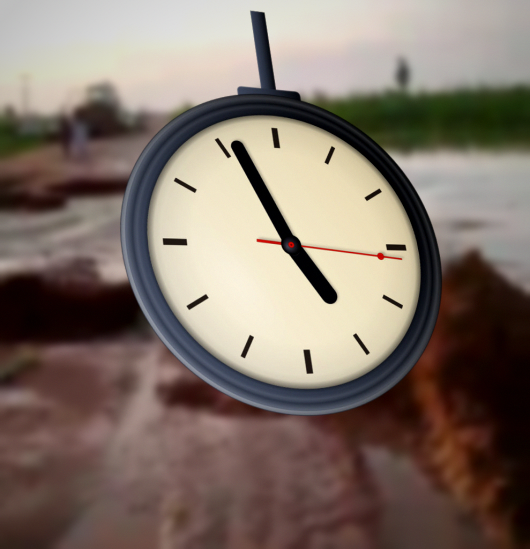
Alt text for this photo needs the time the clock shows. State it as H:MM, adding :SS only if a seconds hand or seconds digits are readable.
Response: 4:56:16
